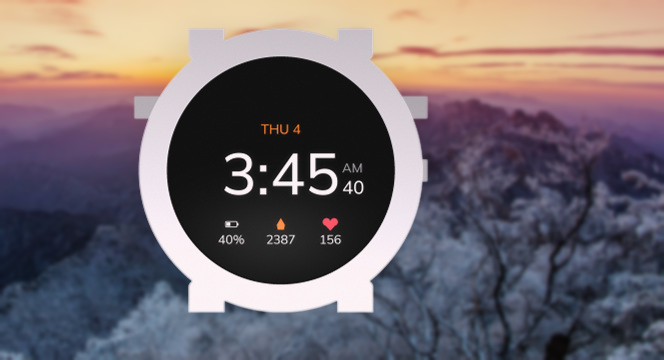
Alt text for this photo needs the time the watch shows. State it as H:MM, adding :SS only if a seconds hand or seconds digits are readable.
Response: 3:45:40
